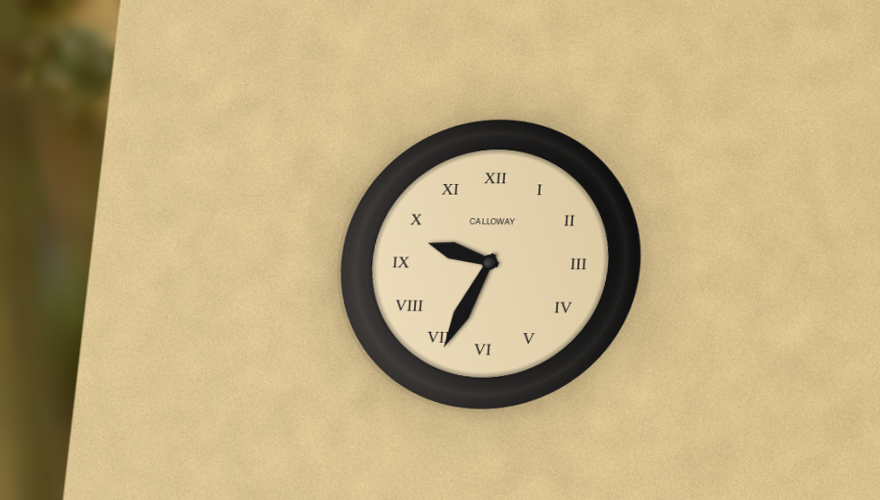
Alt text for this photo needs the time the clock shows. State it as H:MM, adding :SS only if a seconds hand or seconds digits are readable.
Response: 9:34
